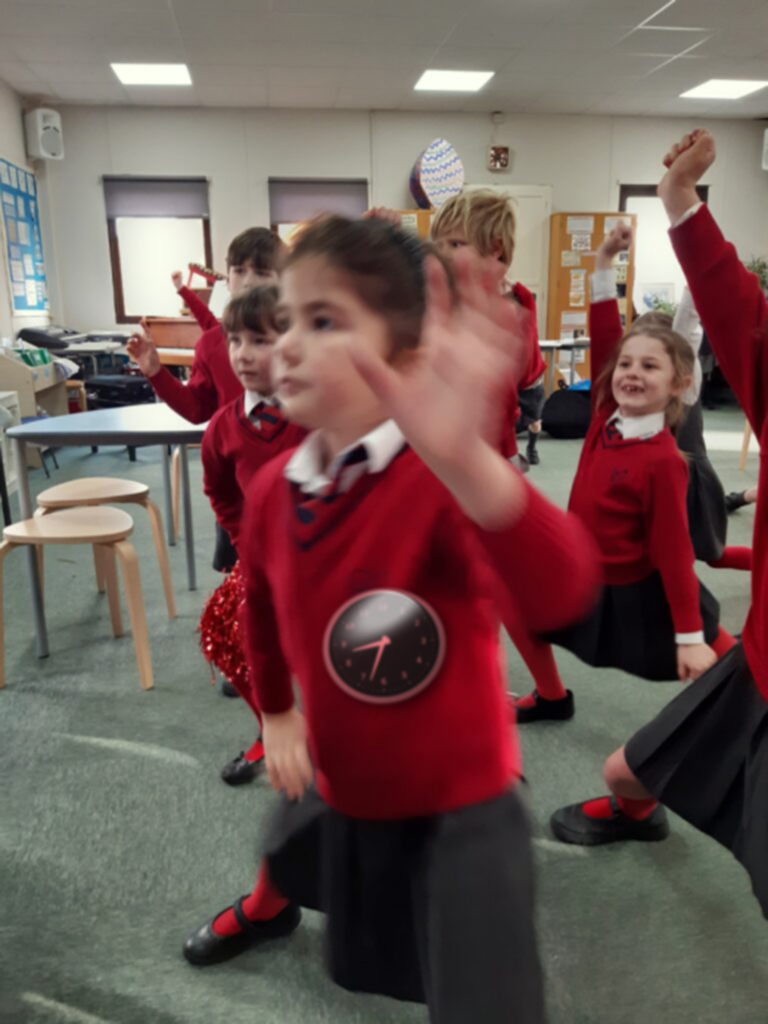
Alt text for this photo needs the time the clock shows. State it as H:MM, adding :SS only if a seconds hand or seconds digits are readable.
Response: 8:33
